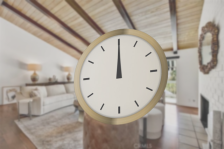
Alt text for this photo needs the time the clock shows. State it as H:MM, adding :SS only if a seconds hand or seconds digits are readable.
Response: 12:00
